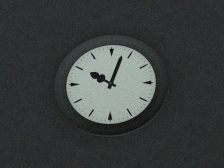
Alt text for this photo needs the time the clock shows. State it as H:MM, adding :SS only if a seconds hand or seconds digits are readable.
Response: 10:03
